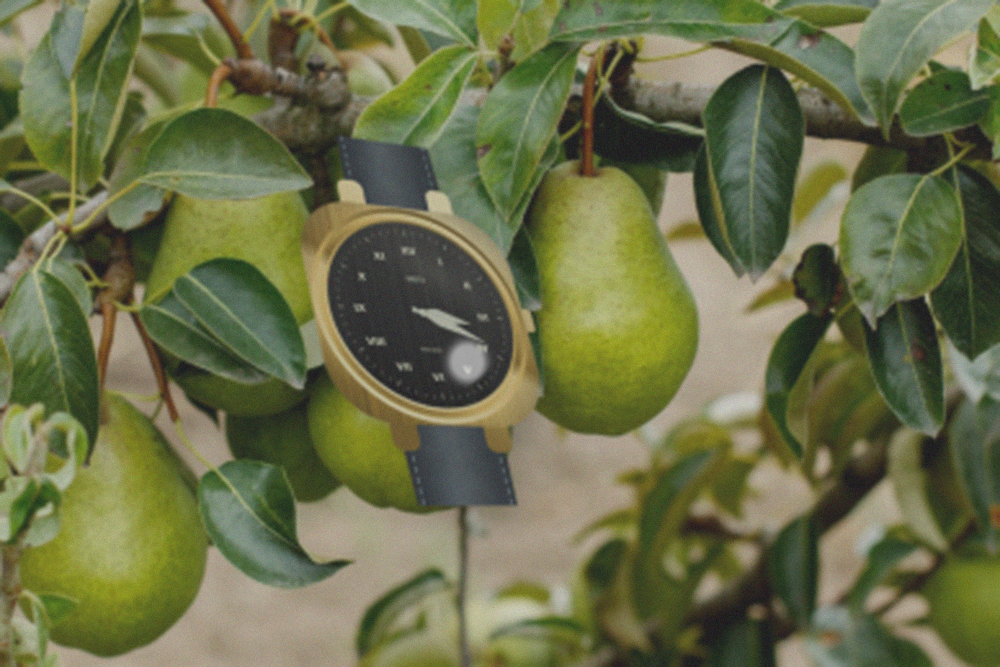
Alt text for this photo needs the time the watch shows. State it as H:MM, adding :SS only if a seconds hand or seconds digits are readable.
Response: 3:19
